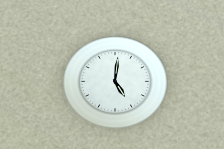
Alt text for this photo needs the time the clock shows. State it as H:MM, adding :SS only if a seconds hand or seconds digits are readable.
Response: 5:01
